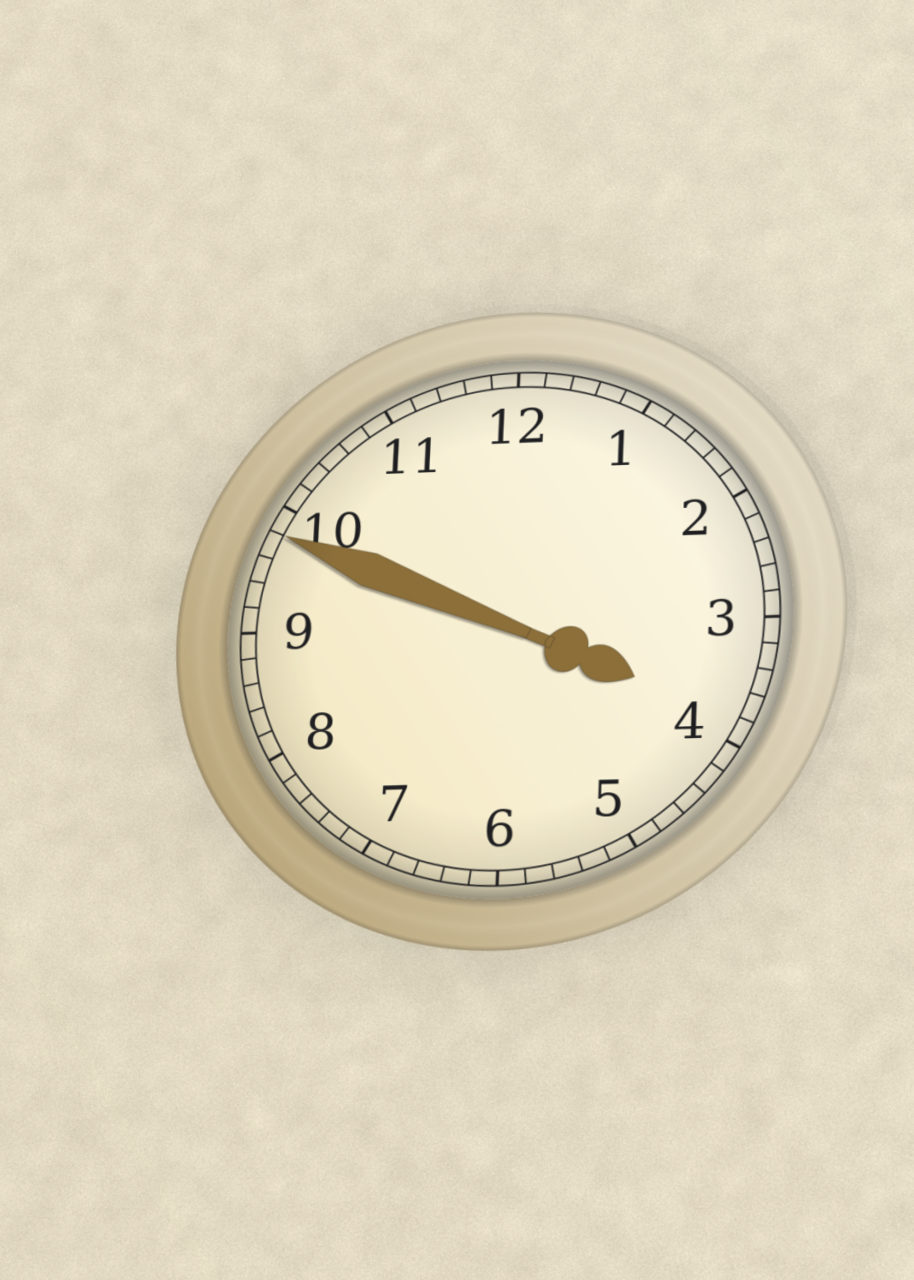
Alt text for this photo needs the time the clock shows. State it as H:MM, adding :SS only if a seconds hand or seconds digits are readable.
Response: 3:49
